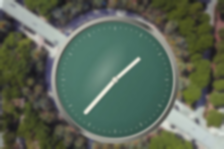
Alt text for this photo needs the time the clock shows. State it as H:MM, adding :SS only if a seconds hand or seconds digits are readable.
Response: 1:37
